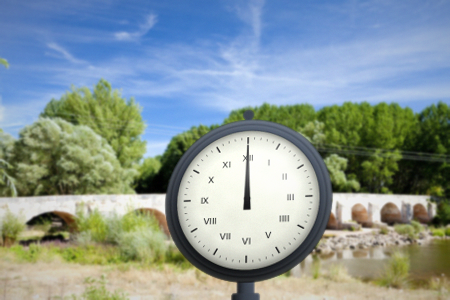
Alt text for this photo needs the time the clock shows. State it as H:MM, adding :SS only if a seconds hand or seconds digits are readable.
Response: 12:00
